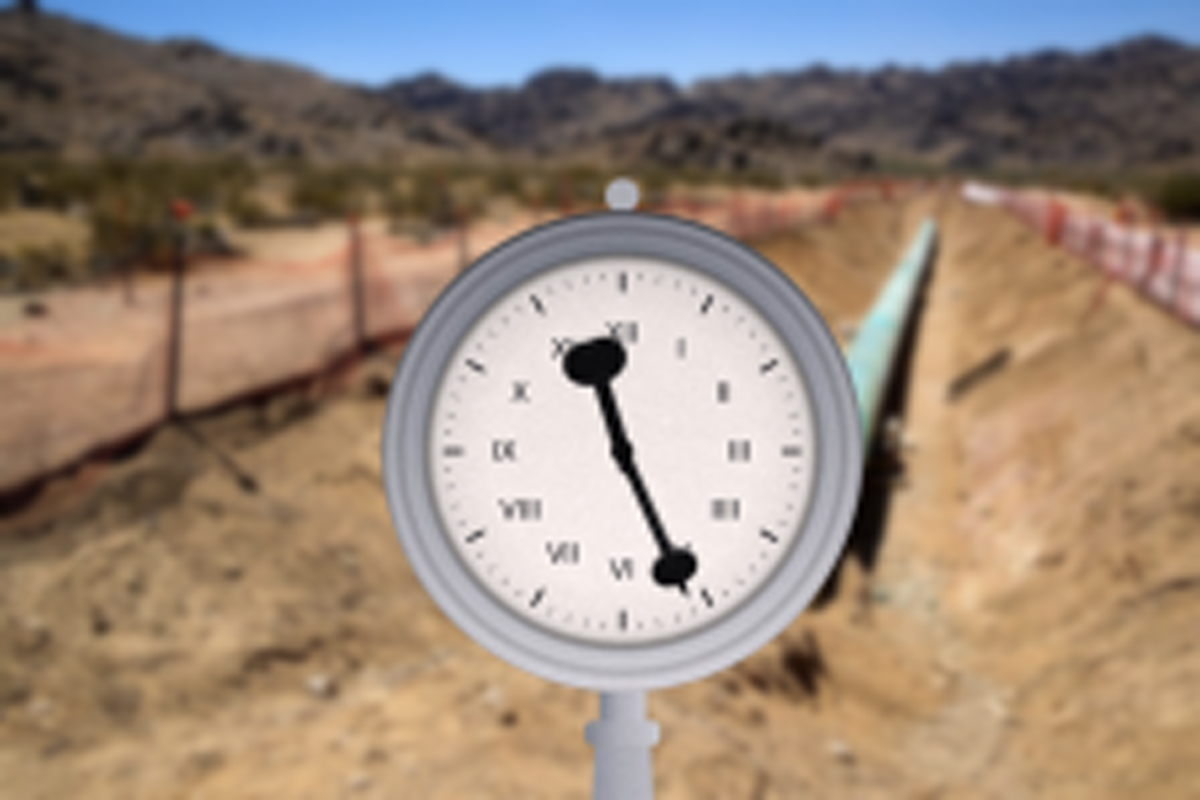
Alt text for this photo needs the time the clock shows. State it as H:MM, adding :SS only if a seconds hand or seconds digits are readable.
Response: 11:26
